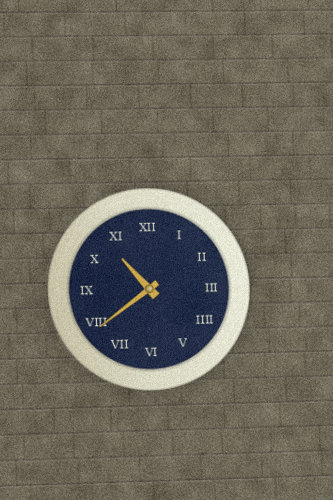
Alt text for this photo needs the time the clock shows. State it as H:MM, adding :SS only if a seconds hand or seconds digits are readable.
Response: 10:39
